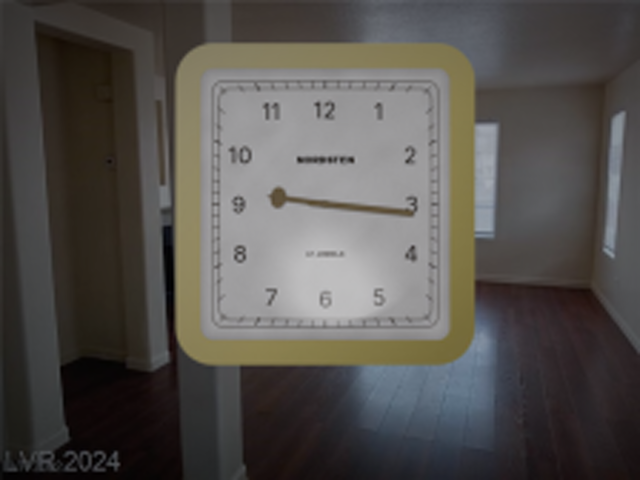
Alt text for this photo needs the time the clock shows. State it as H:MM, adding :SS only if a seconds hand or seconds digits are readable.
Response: 9:16
